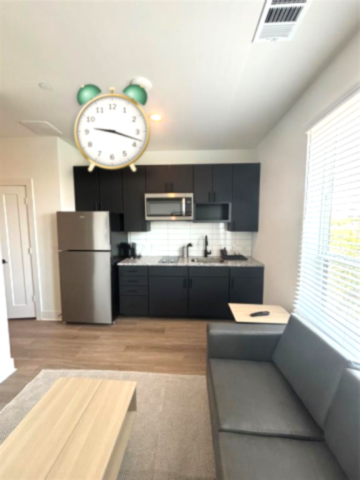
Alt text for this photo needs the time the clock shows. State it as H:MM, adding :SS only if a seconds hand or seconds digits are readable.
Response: 9:18
